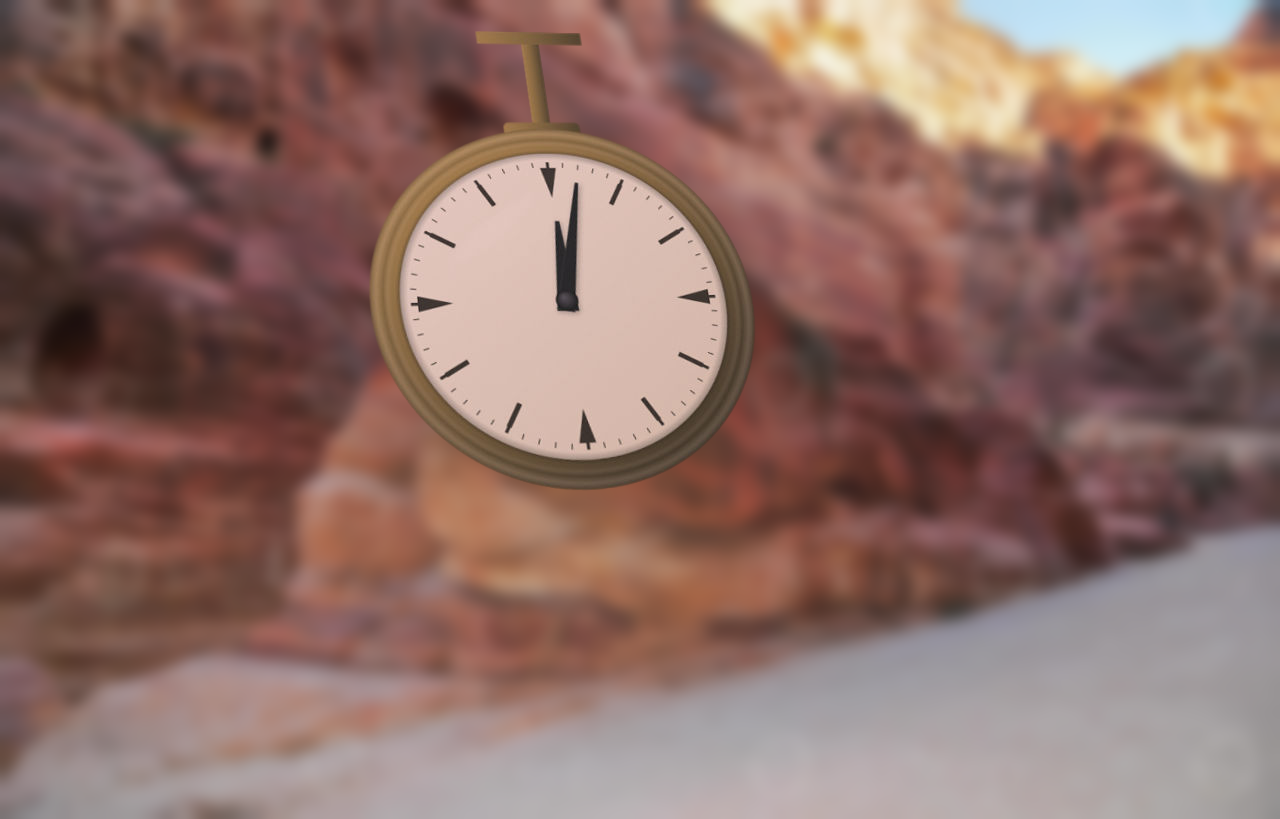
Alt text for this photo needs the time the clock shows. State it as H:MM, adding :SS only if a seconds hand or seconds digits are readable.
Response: 12:02
